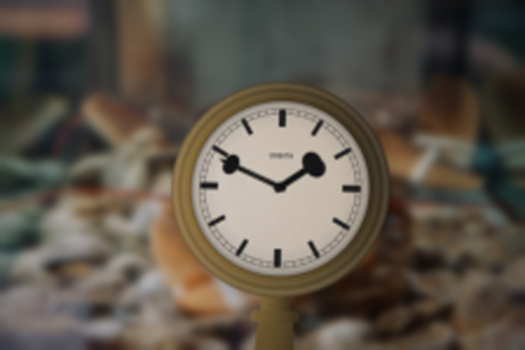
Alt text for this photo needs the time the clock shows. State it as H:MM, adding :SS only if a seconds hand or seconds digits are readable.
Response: 1:49
